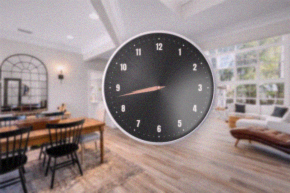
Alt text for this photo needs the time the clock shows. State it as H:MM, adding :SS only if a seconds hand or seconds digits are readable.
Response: 8:43
